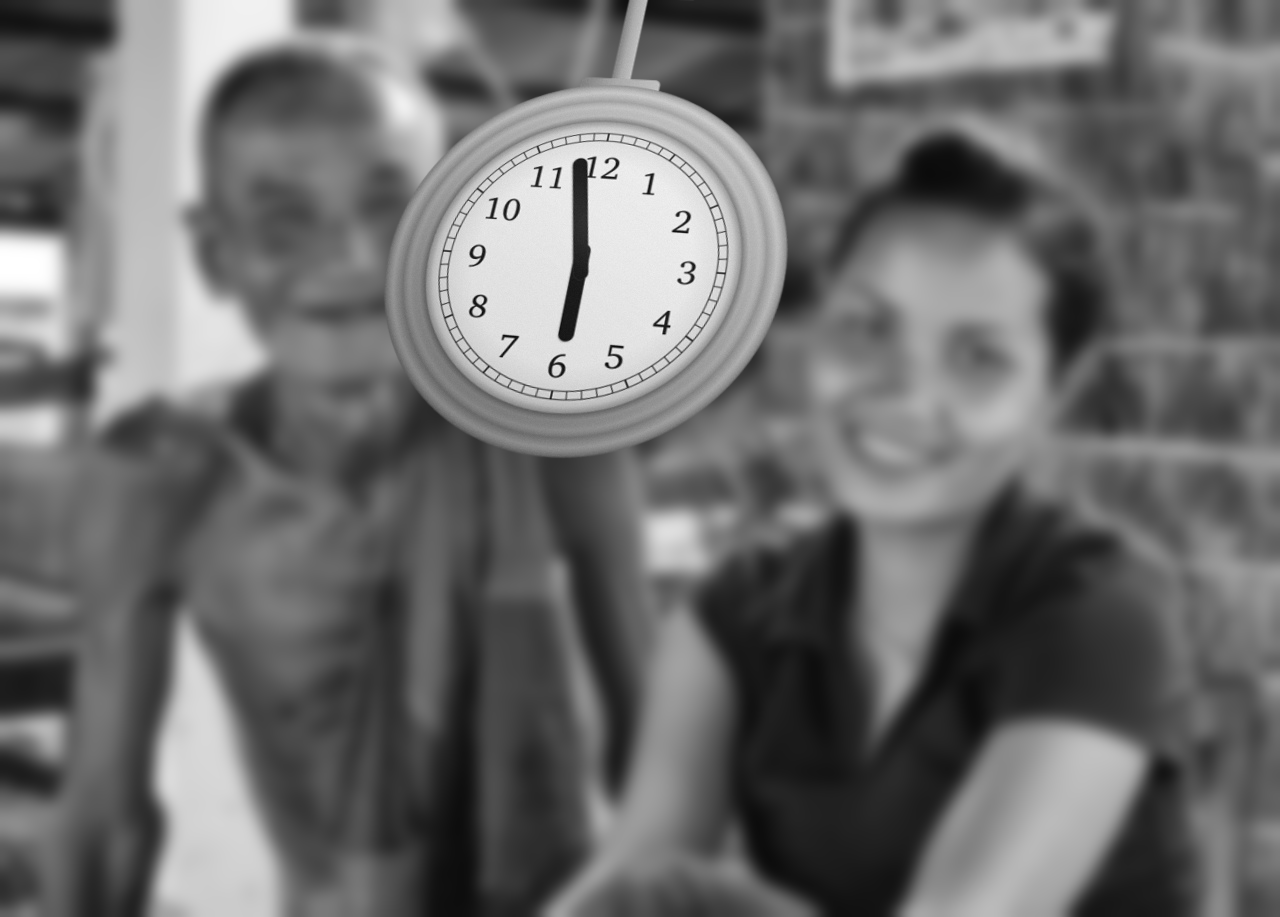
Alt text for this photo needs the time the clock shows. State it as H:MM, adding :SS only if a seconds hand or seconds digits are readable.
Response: 5:58
